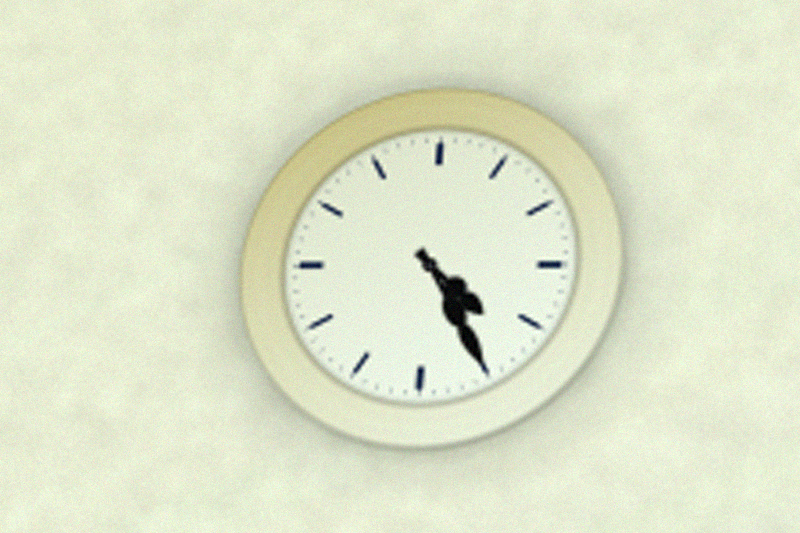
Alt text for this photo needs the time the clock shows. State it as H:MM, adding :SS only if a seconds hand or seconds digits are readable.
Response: 4:25
